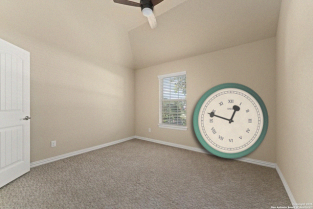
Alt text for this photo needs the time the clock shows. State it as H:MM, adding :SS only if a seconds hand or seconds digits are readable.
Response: 12:48
